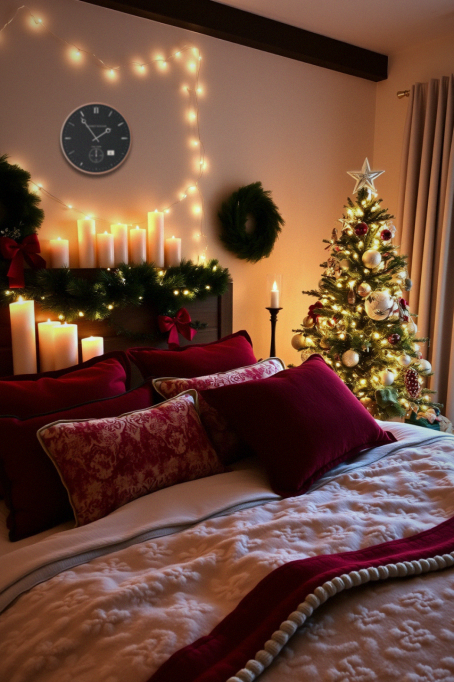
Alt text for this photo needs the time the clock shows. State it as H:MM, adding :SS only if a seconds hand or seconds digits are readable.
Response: 1:54
